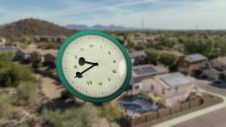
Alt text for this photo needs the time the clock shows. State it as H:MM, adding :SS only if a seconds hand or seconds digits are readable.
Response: 9:41
